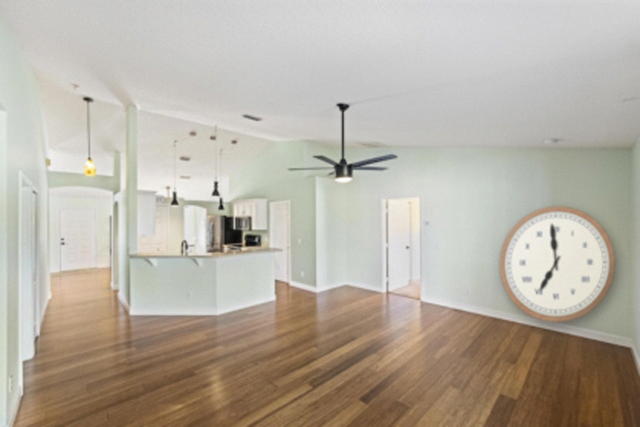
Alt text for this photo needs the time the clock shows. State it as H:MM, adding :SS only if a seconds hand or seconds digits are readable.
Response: 6:59
